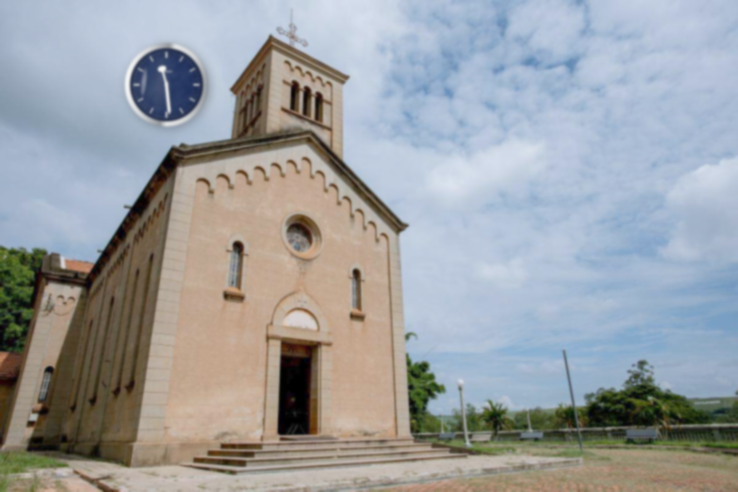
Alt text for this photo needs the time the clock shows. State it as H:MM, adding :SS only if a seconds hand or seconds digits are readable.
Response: 11:29
